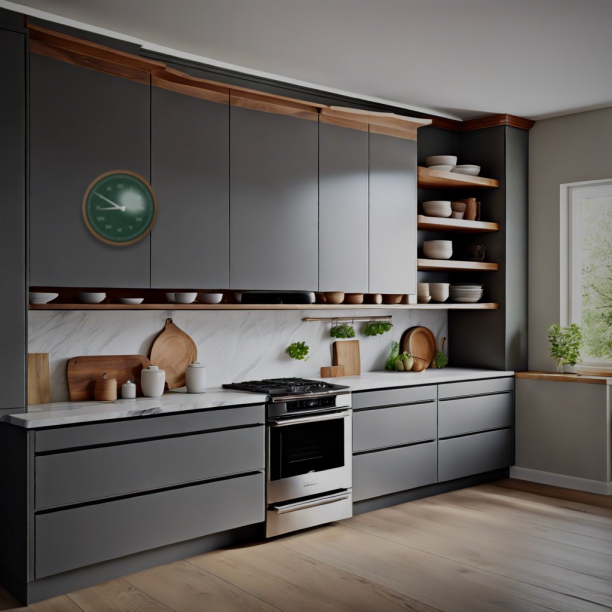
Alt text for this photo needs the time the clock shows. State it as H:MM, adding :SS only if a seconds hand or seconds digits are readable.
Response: 8:50
